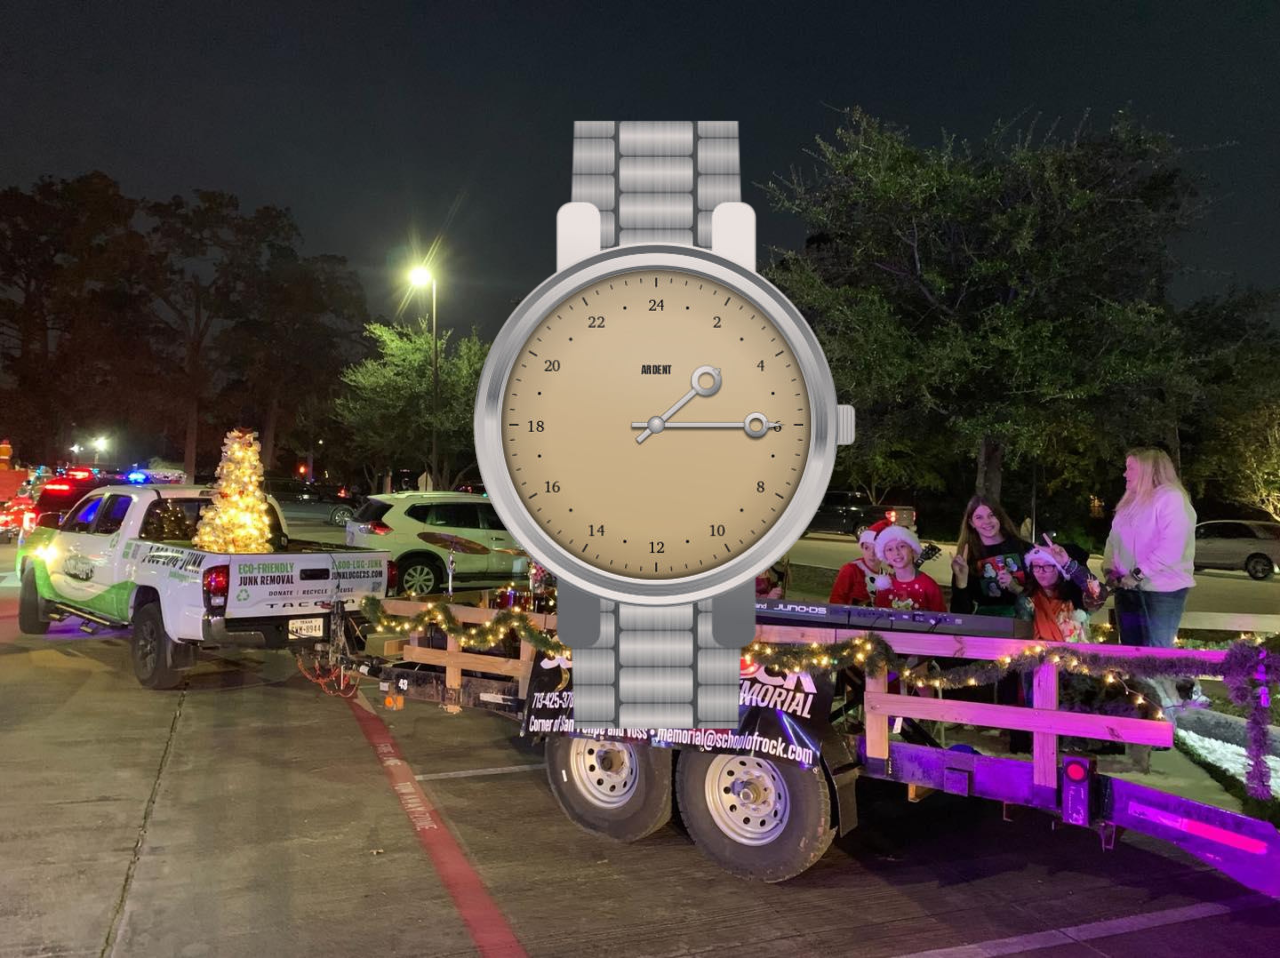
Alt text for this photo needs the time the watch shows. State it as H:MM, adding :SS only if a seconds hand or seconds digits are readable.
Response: 3:15
